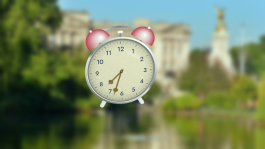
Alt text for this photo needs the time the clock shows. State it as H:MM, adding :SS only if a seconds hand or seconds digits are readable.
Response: 7:33
